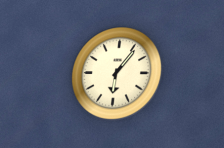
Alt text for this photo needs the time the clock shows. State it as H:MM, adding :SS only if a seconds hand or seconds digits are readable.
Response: 6:06
